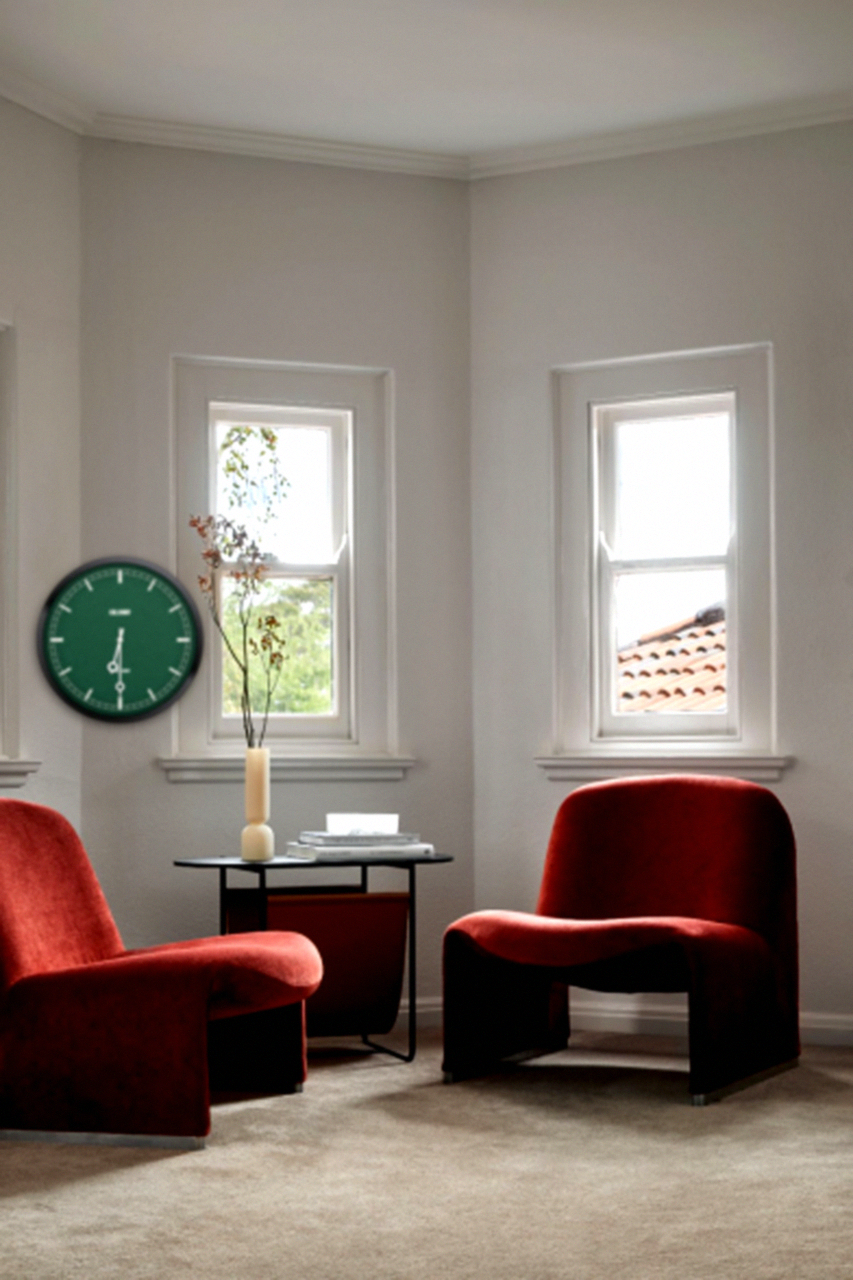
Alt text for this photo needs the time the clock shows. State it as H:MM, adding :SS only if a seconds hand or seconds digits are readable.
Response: 6:30
